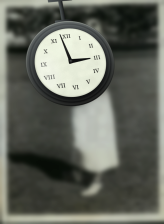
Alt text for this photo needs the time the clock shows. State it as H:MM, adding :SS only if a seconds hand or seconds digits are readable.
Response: 2:58
